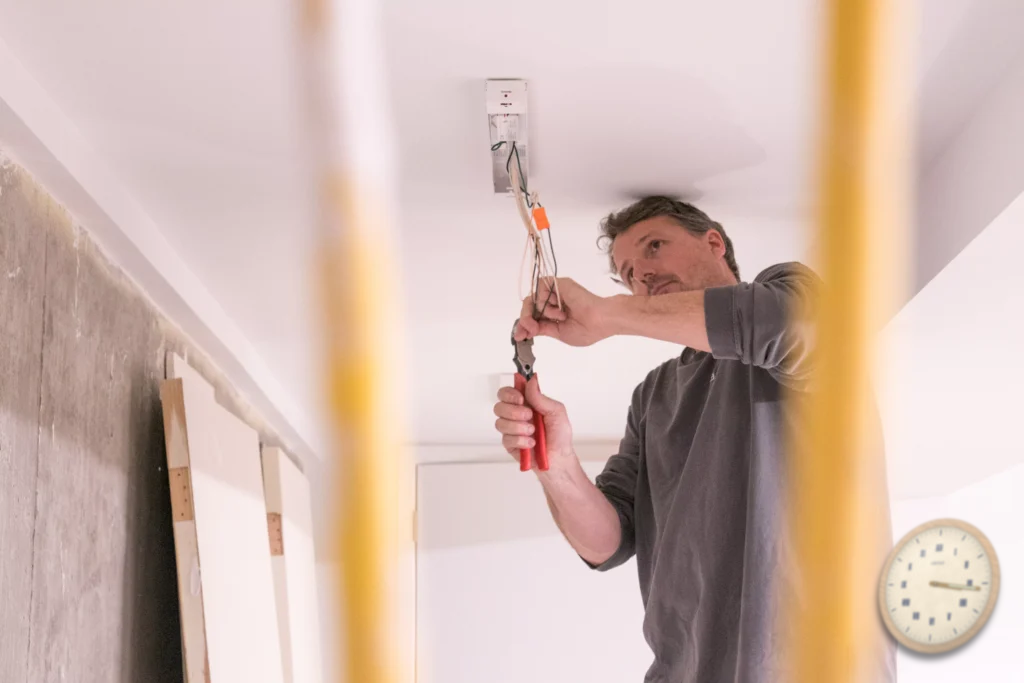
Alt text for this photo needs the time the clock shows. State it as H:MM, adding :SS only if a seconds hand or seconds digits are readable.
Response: 3:16
